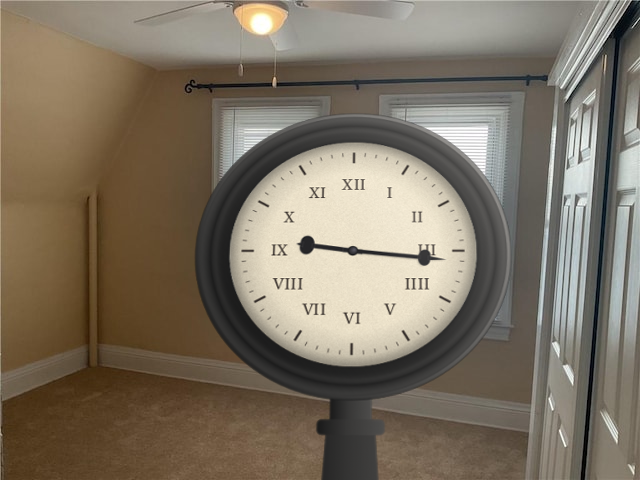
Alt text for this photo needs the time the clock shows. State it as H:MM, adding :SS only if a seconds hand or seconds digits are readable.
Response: 9:16
